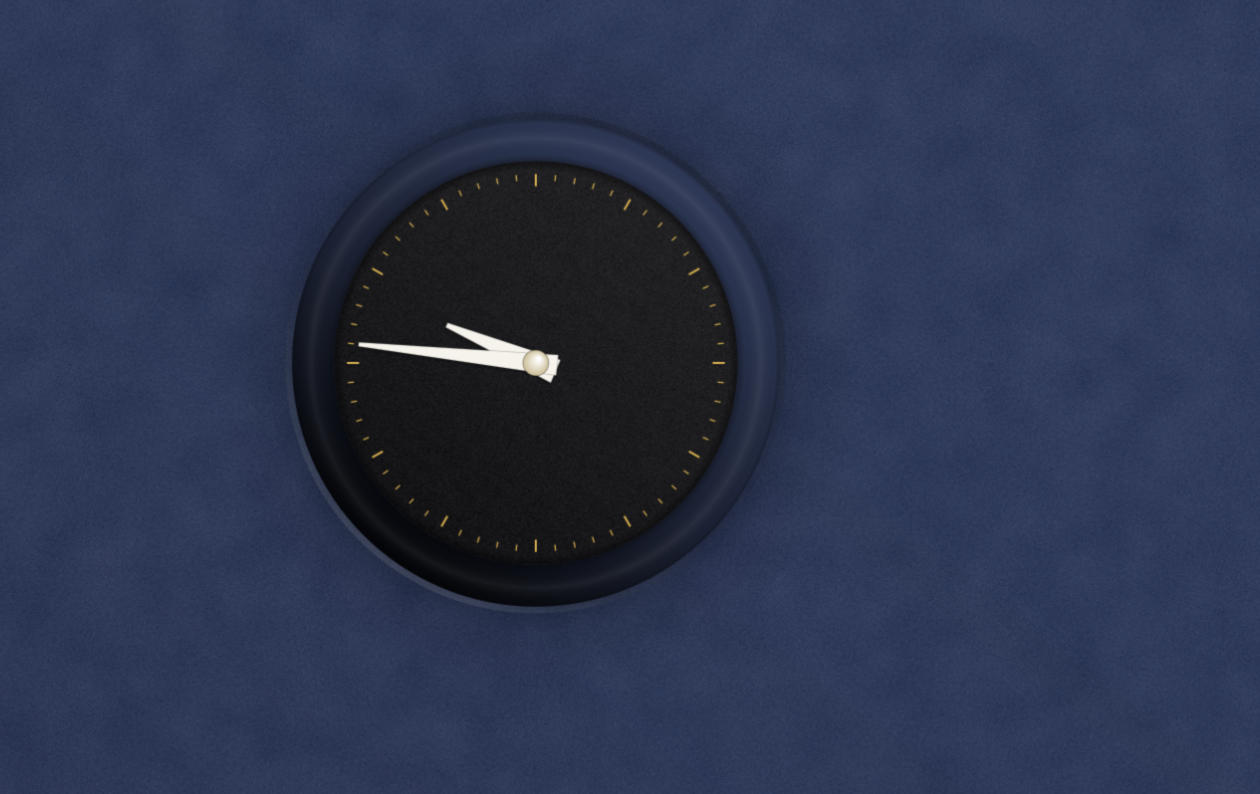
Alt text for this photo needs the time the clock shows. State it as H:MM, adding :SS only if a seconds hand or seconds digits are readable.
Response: 9:46
